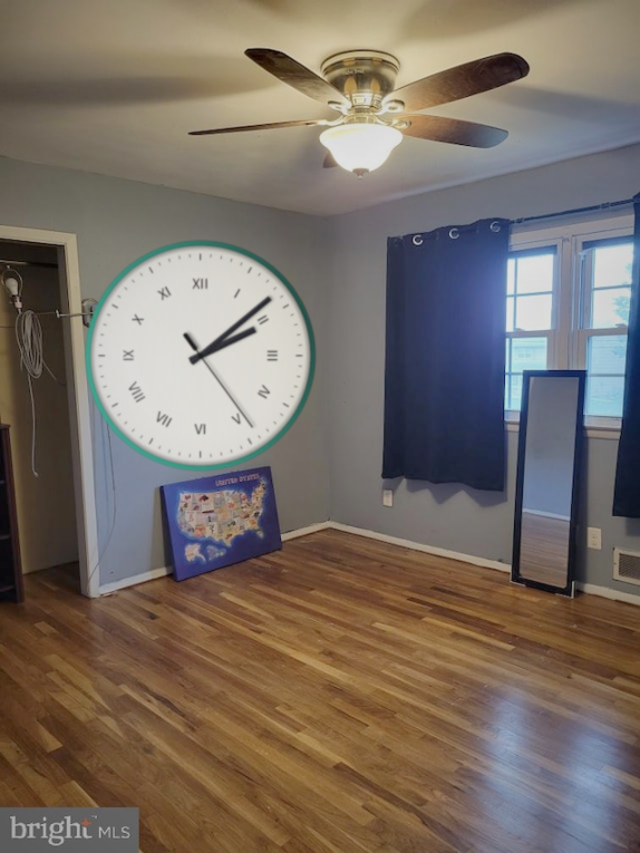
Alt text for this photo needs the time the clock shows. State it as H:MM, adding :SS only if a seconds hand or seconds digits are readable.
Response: 2:08:24
